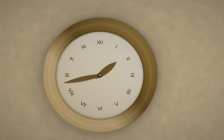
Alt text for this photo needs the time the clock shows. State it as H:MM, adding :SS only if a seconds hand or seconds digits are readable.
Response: 1:43
